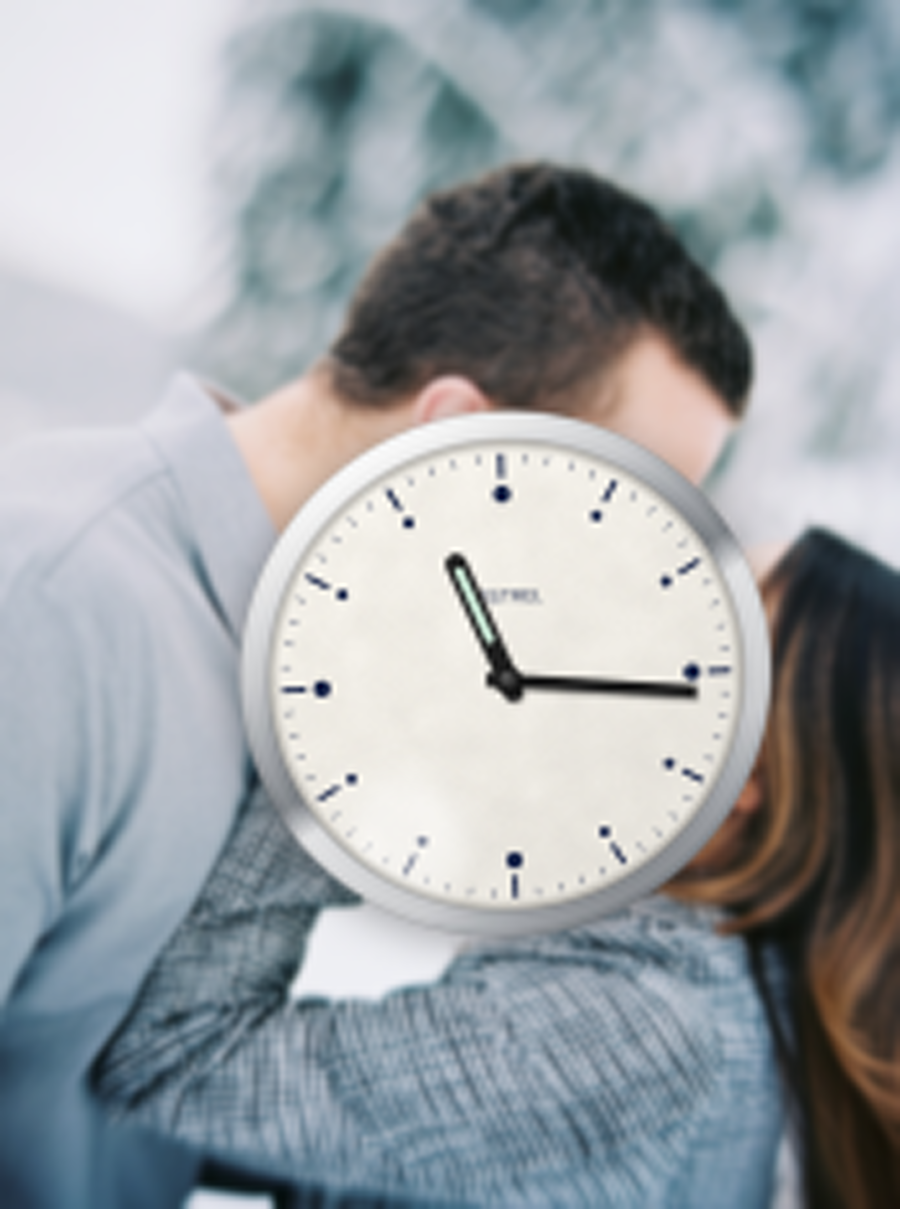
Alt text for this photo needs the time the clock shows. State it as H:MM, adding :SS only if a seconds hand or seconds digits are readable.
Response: 11:16
